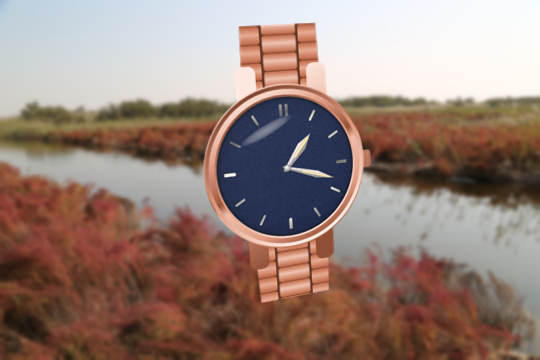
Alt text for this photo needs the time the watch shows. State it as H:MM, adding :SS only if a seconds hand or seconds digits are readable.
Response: 1:18
